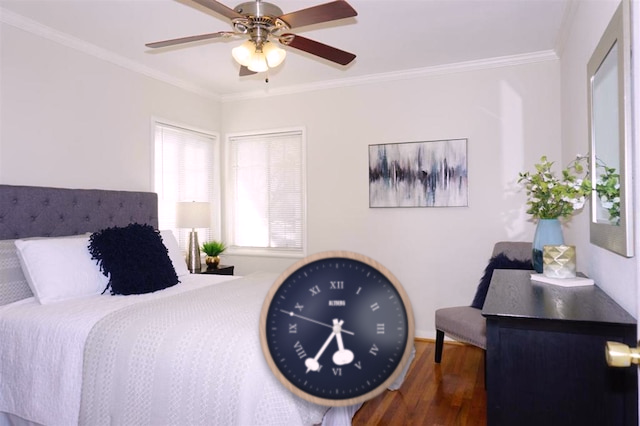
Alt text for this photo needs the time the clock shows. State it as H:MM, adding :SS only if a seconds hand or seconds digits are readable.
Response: 5:35:48
